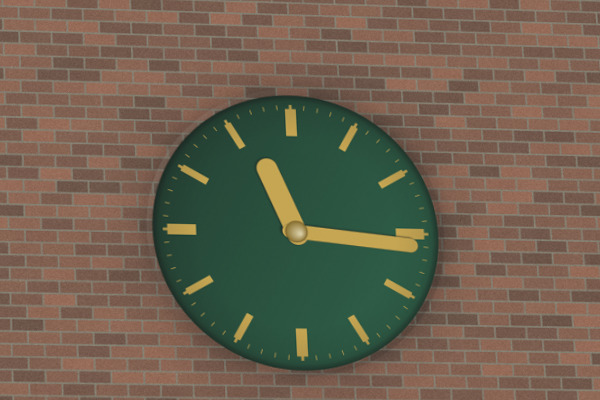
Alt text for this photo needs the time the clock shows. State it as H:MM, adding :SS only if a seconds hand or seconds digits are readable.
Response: 11:16
